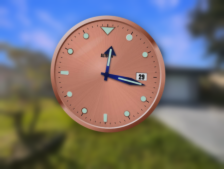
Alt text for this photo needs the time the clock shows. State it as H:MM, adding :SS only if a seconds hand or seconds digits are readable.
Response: 12:17
